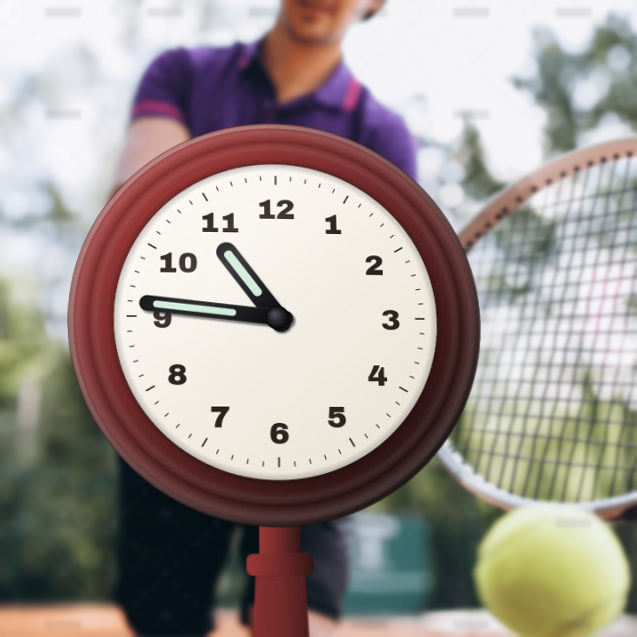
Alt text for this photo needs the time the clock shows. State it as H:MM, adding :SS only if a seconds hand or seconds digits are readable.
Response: 10:46
